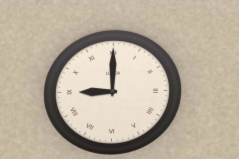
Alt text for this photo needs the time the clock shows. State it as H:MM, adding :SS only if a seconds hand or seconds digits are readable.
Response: 9:00
